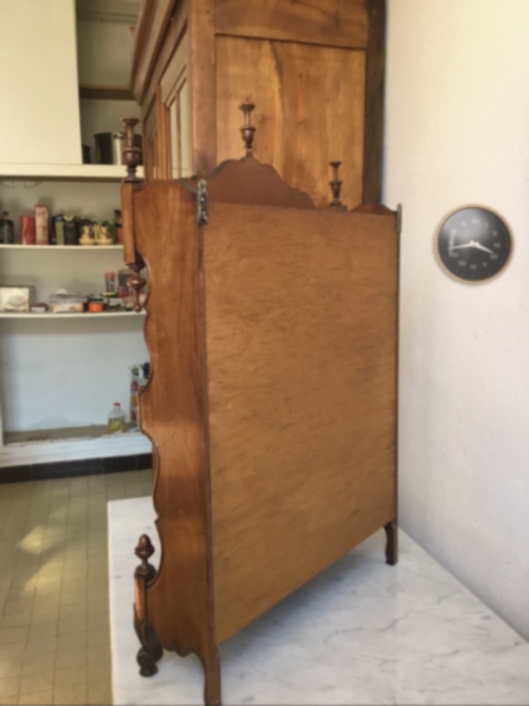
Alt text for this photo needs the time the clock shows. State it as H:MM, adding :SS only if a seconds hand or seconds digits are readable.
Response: 3:43
